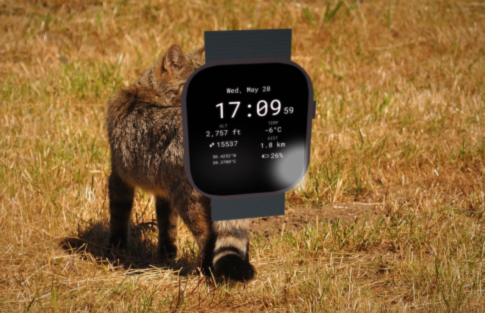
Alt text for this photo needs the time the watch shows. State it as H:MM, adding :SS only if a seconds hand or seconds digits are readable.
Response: 17:09
